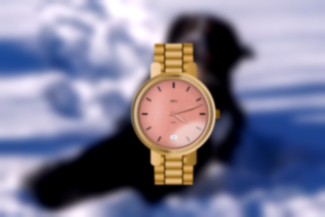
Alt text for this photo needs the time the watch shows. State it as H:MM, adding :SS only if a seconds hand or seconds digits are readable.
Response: 4:12
